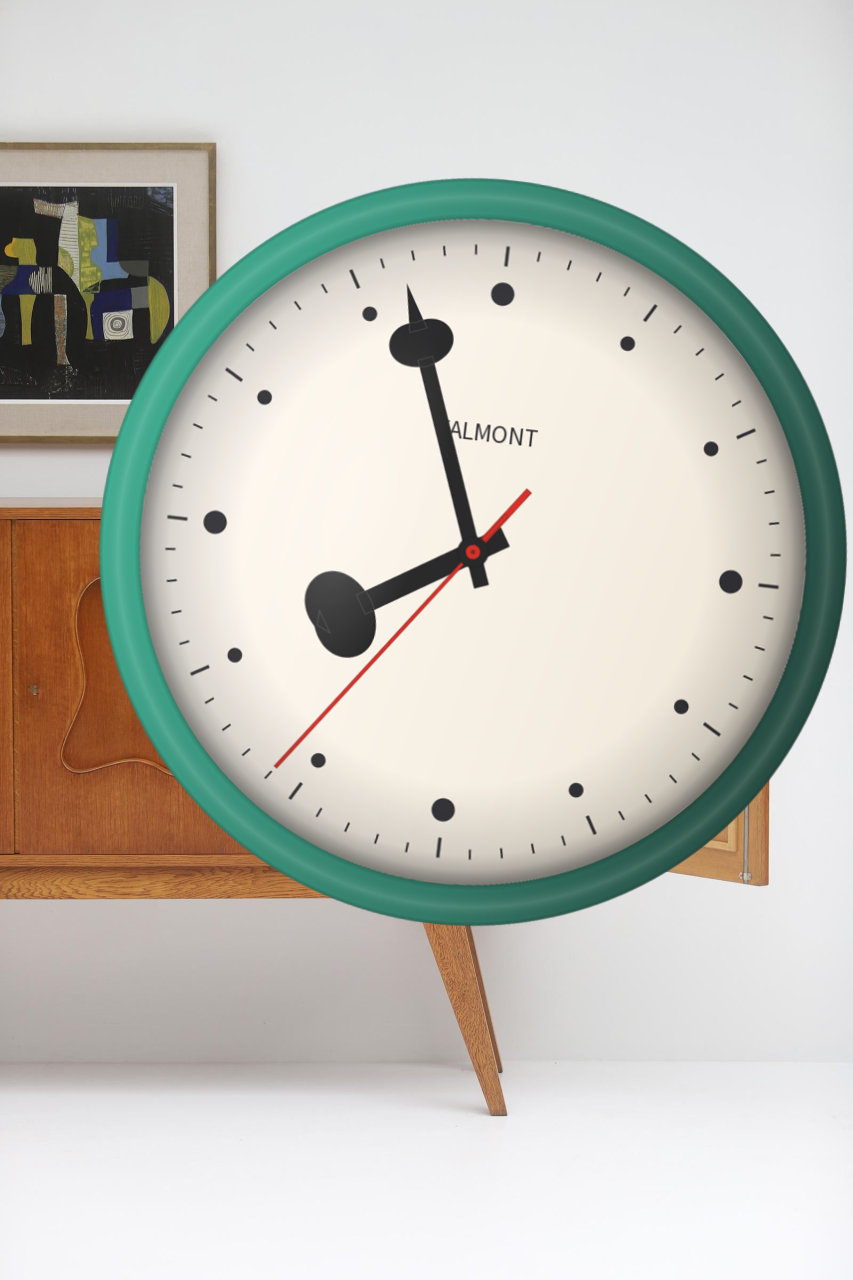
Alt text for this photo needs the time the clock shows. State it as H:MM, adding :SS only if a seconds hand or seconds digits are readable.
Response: 7:56:36
